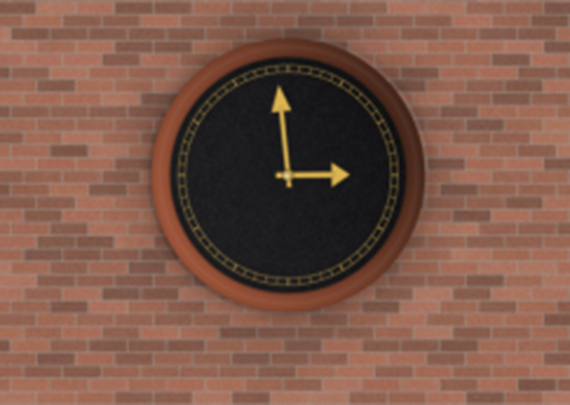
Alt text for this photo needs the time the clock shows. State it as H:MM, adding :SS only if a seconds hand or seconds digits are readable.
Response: 2:59
